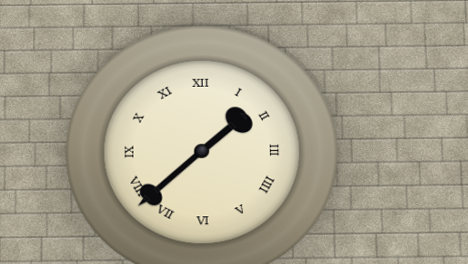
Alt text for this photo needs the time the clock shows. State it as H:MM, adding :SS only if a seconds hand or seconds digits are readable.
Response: 1:38
